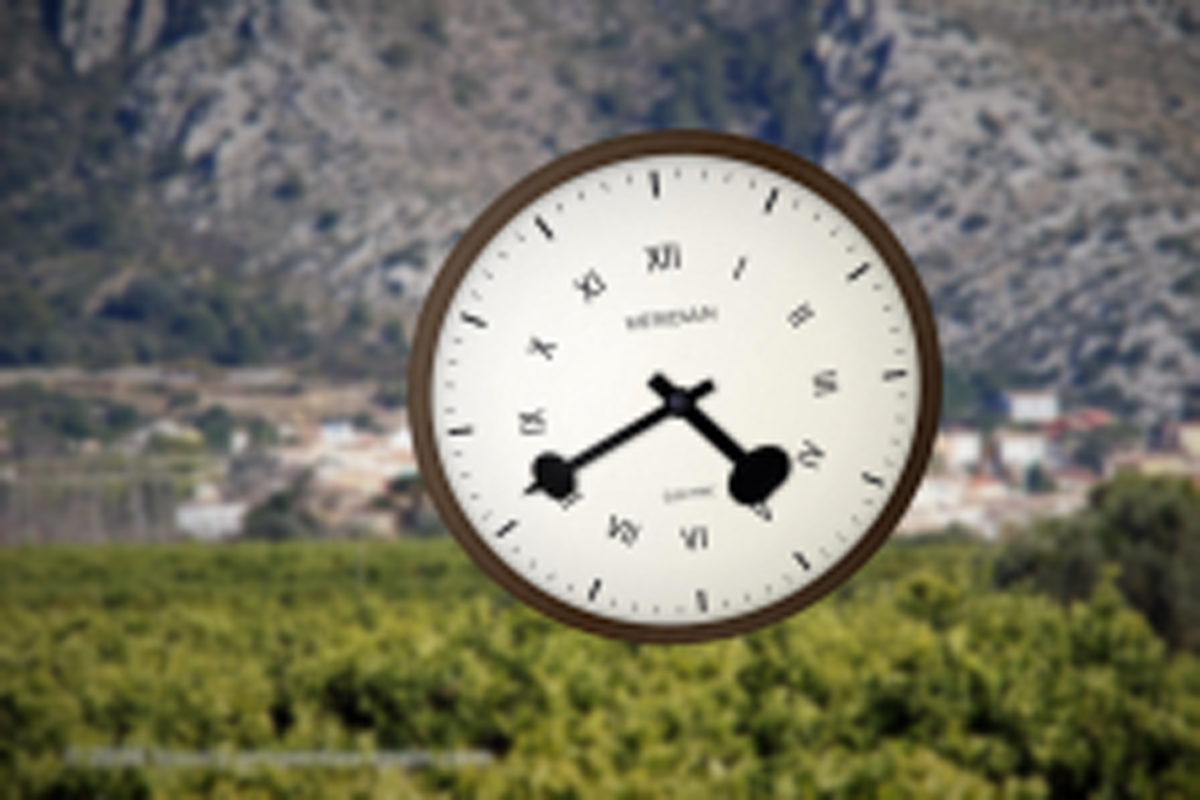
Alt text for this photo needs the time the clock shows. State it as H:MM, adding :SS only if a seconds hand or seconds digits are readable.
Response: 4:41
